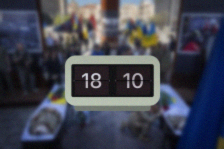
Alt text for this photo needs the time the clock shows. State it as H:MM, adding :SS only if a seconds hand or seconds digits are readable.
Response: 18:10
